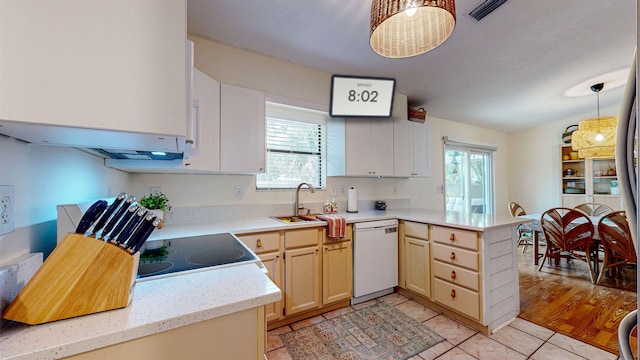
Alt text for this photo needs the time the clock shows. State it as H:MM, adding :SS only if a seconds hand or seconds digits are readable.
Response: 8:02
